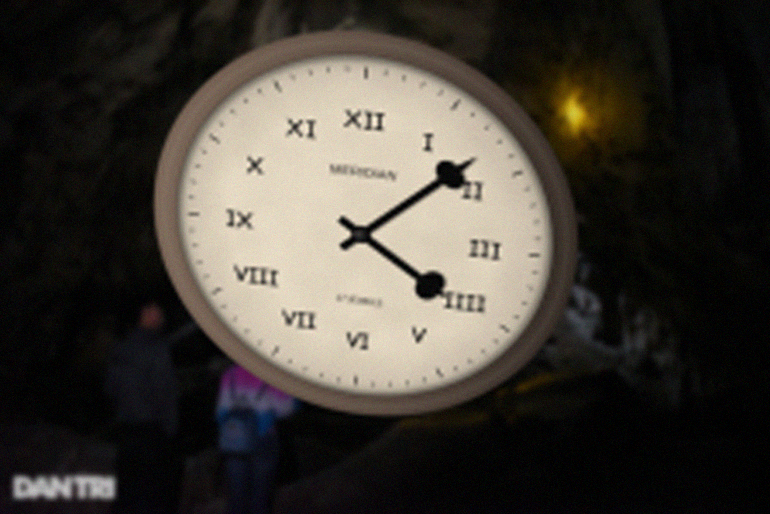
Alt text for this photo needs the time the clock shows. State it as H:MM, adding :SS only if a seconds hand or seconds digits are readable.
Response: 4:08
